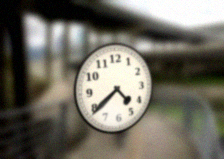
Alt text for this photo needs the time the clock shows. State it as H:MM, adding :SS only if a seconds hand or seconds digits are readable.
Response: 4:39
